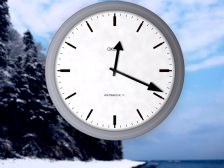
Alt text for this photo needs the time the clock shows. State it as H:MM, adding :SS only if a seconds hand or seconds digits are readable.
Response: 12:19
